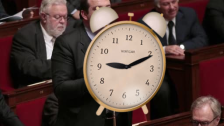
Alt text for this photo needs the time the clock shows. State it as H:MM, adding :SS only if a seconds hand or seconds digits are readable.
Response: 9:11
